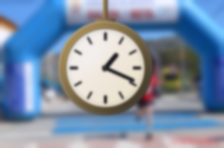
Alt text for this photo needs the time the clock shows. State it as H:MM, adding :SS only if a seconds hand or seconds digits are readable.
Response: 1:19
